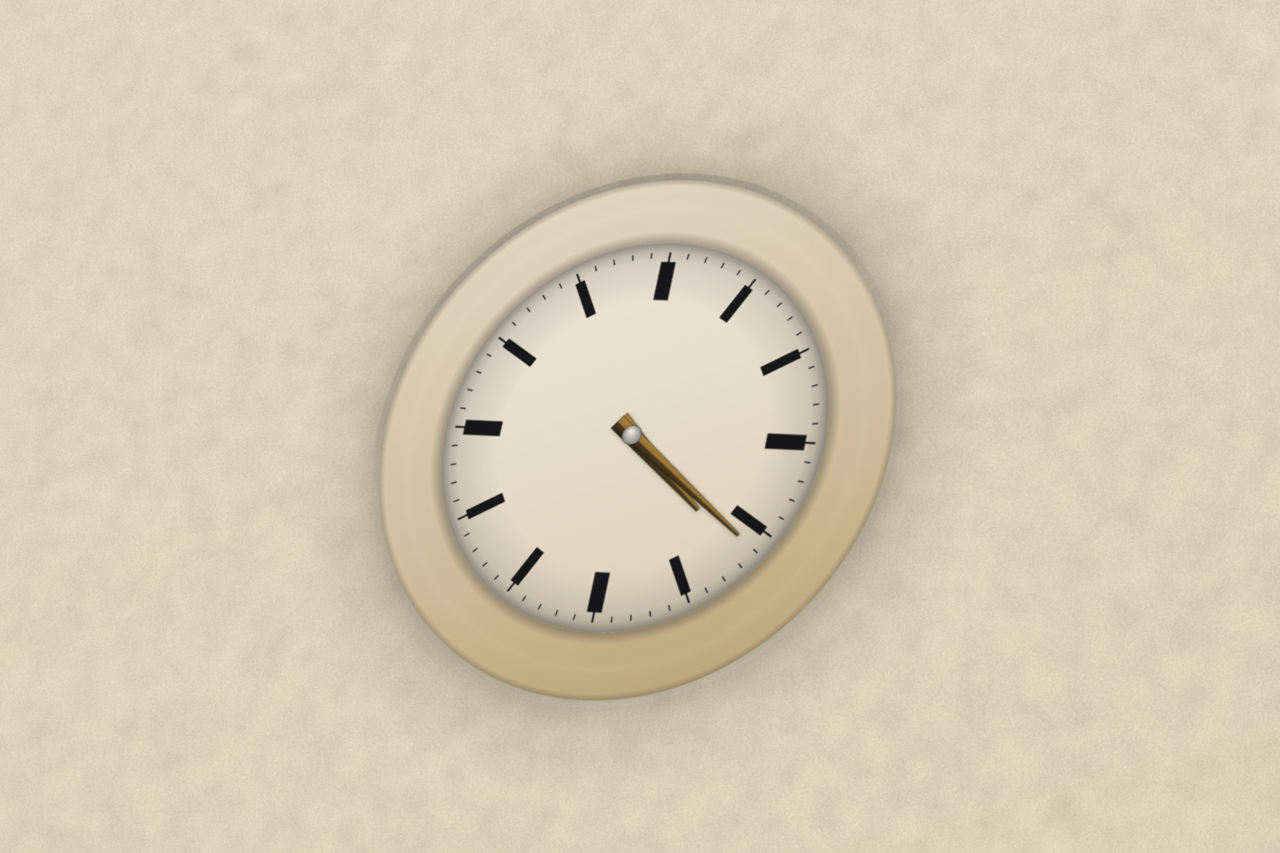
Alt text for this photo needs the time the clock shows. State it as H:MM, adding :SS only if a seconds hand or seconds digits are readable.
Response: 4:21
